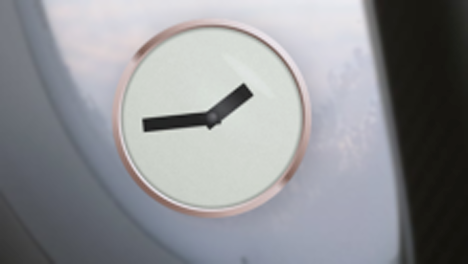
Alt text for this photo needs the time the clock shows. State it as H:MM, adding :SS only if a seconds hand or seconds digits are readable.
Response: 1:44
